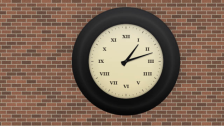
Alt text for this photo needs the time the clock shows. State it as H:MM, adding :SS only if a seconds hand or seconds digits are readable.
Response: 1:12
